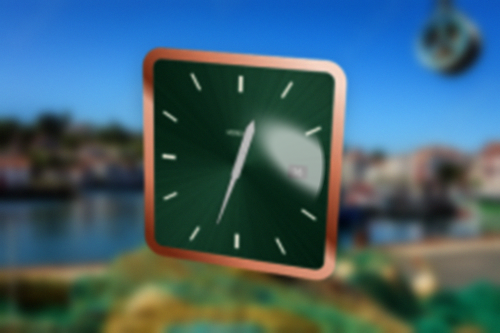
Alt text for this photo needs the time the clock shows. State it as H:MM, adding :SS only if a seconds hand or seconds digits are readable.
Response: 12:33
